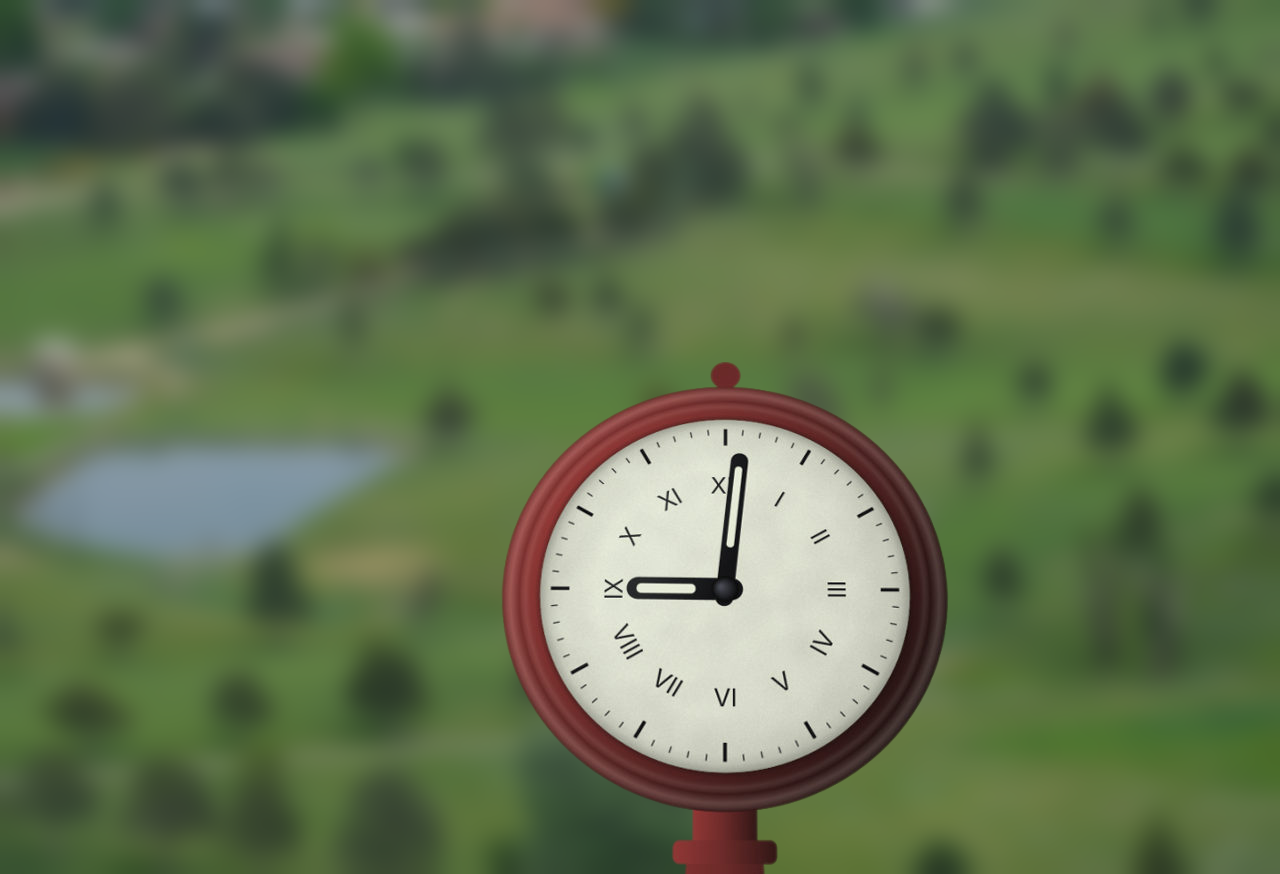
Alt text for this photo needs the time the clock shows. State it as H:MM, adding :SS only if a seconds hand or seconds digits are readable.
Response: 9:01
